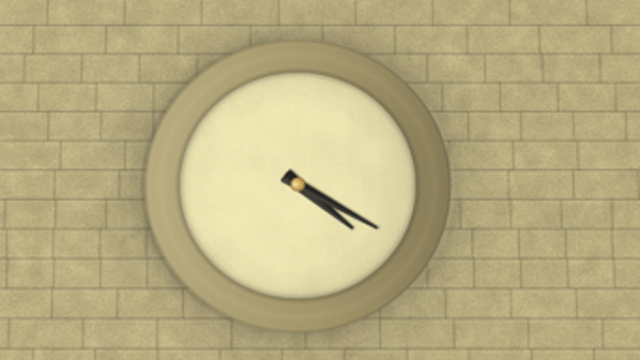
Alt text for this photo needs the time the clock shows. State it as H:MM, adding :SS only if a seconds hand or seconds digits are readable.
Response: 4:20
